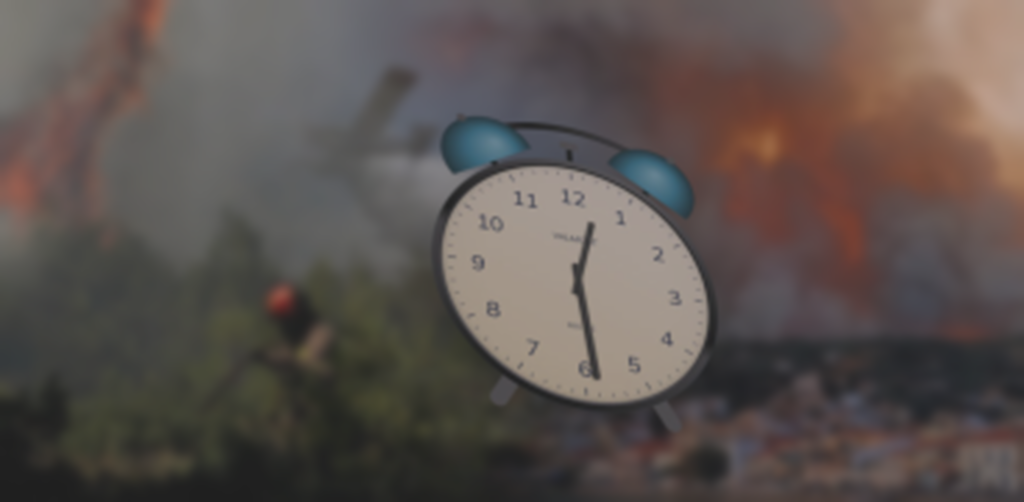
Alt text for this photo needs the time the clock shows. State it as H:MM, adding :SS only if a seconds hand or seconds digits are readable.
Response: 12:29
